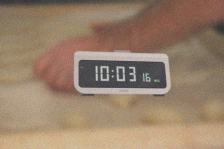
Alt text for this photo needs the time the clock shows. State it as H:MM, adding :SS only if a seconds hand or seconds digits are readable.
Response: 10:03:16
